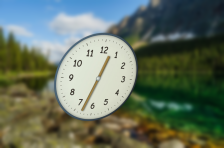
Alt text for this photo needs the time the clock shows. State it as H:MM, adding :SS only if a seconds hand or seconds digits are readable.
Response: 12:33
